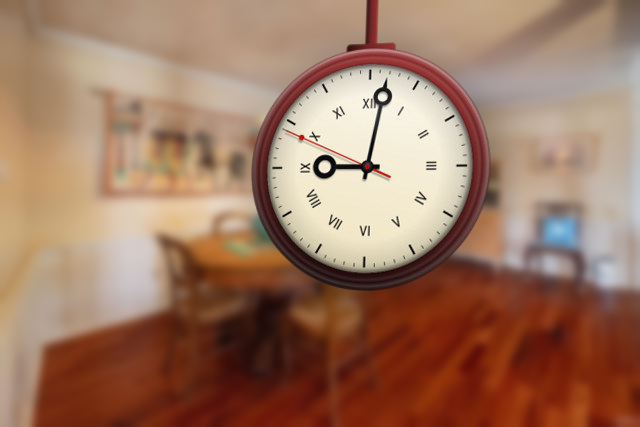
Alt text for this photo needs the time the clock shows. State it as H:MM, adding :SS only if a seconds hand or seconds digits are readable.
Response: 9:01:49
